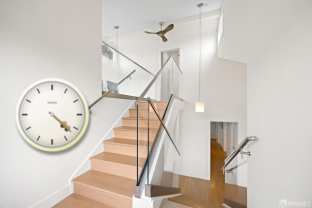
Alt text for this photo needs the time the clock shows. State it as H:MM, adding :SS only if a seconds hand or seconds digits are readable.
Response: 4:22
